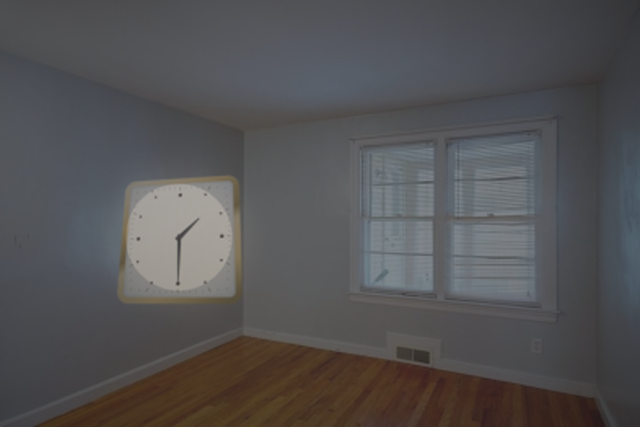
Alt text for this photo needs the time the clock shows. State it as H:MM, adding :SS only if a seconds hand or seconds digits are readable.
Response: 1:30
